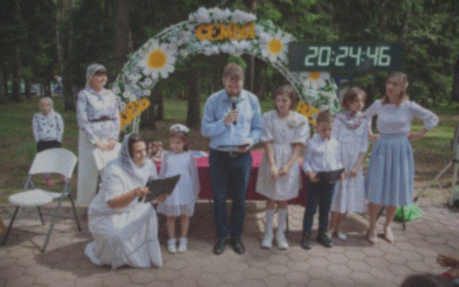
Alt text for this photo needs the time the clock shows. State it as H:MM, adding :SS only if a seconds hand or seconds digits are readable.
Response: 20:24:46
